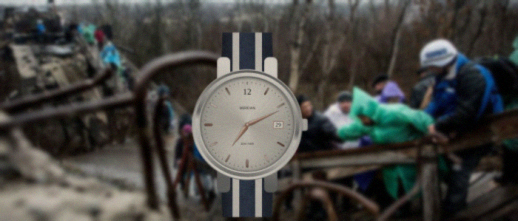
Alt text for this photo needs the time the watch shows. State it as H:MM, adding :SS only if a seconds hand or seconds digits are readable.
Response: 7:11
